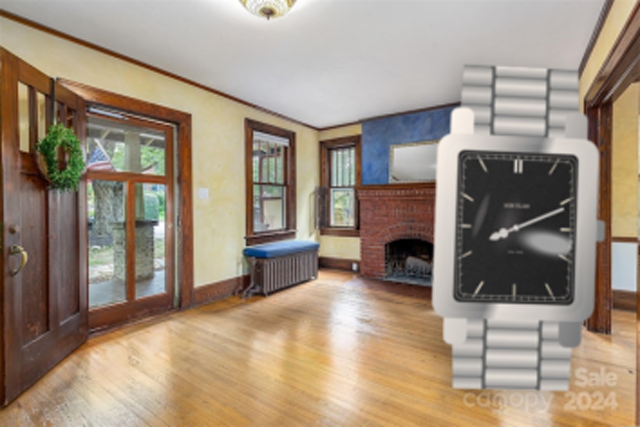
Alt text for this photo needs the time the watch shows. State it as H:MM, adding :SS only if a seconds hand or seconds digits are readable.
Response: 8:11
